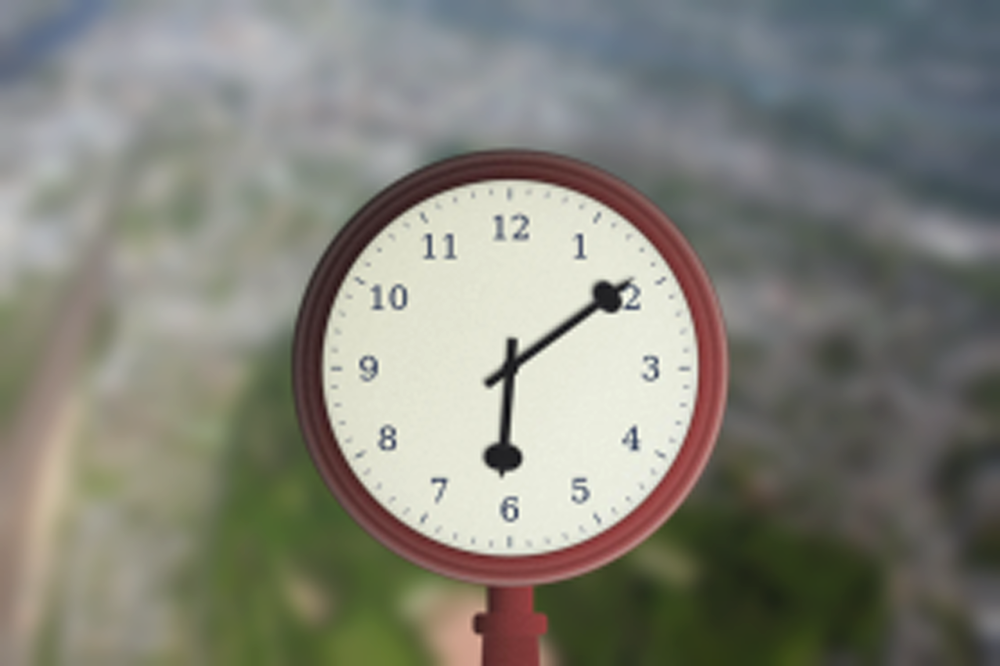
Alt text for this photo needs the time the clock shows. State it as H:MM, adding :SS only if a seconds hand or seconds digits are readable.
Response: 6:09
